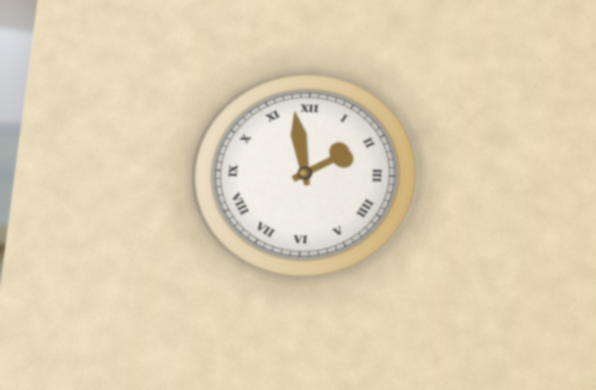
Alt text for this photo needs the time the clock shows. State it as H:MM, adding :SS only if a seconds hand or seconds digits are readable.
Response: 1:58
